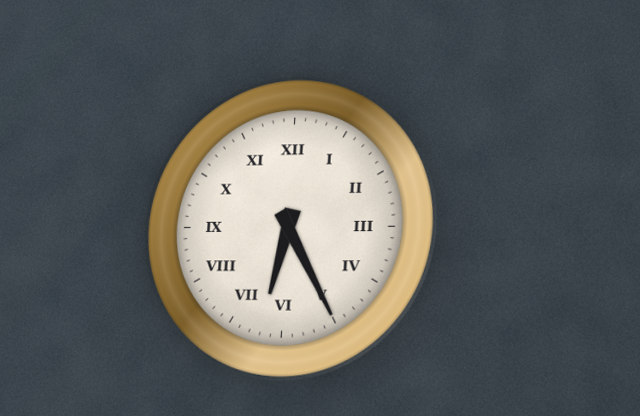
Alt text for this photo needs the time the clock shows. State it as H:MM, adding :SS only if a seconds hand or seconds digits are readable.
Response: 6:25
